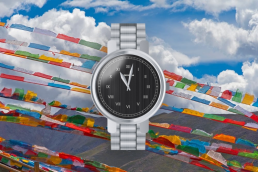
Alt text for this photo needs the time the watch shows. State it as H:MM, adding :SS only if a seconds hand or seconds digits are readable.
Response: 11:02
